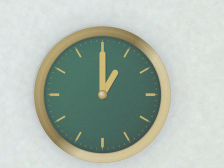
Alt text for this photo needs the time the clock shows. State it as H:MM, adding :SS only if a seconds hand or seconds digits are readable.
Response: 1:00
